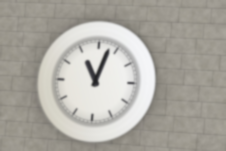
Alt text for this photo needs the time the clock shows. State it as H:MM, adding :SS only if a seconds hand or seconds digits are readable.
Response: 11:03
